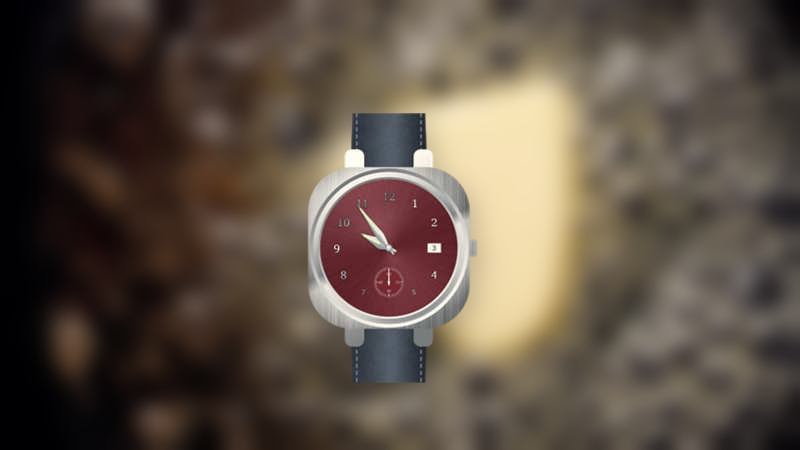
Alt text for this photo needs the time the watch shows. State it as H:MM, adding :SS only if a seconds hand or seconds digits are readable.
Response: 9:54
